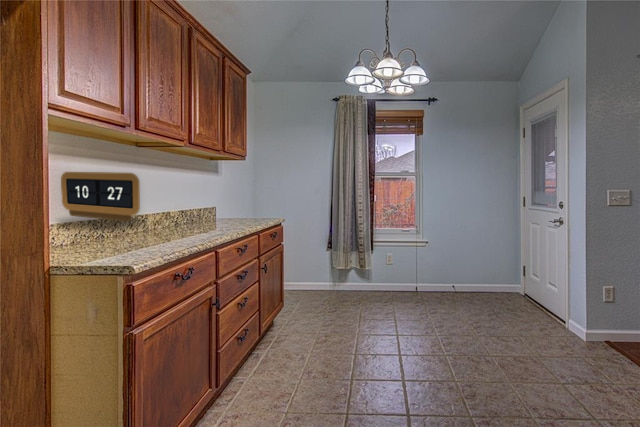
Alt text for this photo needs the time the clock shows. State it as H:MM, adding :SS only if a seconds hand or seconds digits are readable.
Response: 10:27
